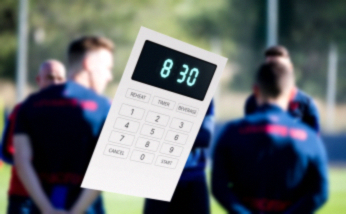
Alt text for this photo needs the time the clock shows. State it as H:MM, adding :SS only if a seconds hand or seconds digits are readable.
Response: 8:30
